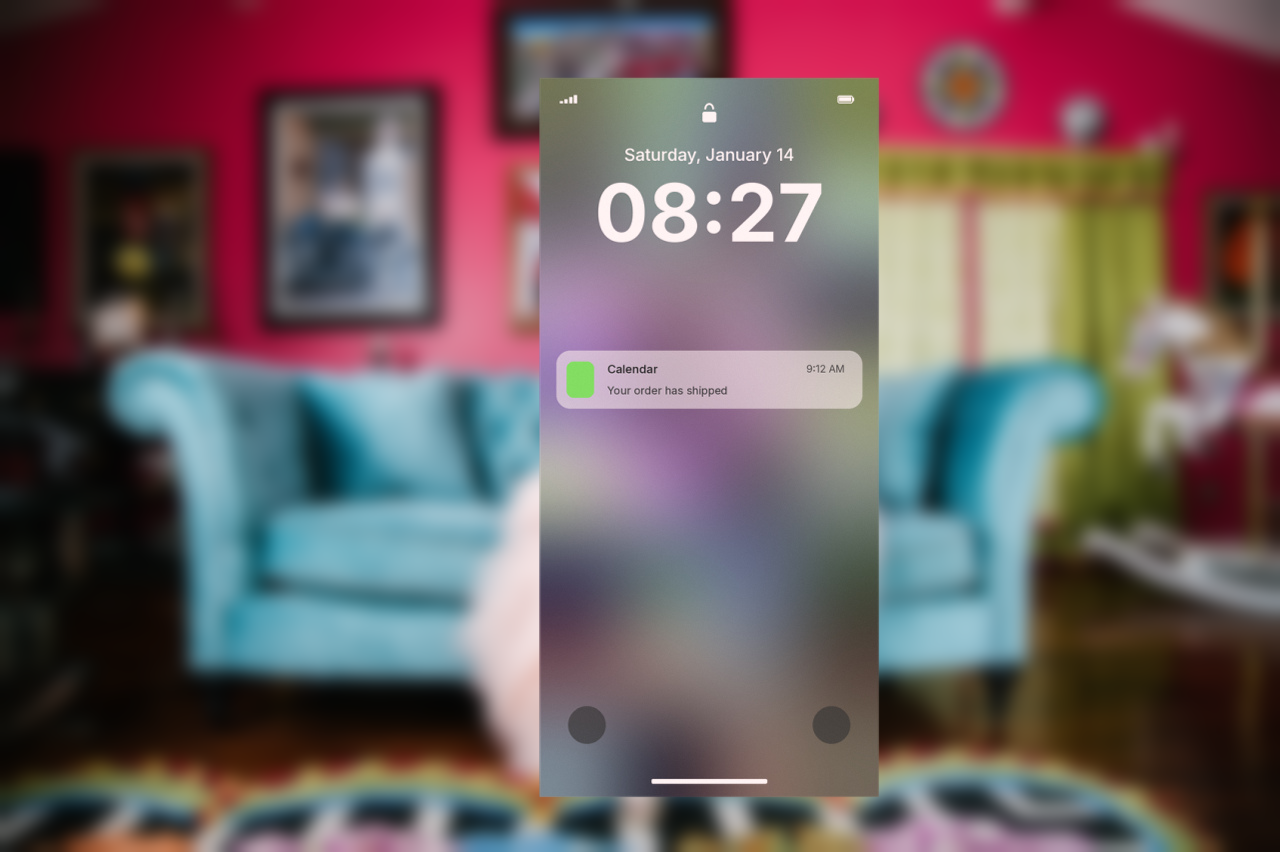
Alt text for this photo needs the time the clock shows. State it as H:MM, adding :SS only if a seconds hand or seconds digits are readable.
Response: 8:27
